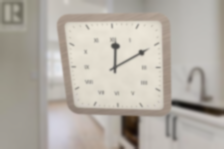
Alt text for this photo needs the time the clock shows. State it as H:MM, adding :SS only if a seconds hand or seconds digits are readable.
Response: 12:10
